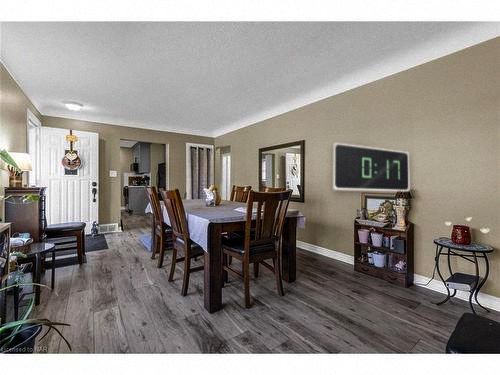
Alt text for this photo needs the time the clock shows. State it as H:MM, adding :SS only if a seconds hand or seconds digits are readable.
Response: 0:17
